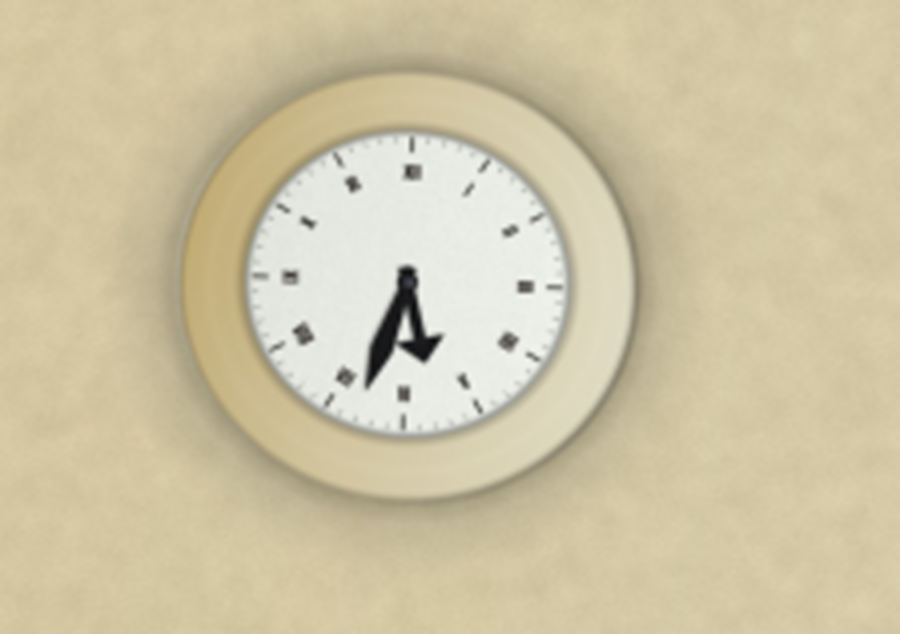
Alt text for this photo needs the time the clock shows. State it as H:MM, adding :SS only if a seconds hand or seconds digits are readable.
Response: 5:33
